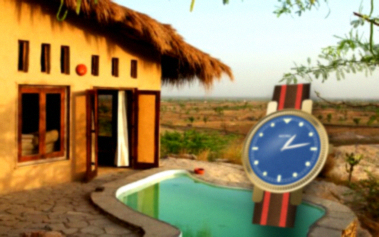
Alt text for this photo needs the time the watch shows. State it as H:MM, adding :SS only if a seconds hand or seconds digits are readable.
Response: 1:13
